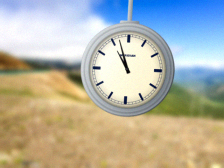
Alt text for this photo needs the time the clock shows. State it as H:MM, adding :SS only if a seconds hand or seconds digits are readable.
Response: 10:57
